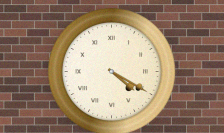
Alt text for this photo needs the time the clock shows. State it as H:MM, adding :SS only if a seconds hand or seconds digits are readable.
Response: 4:20
